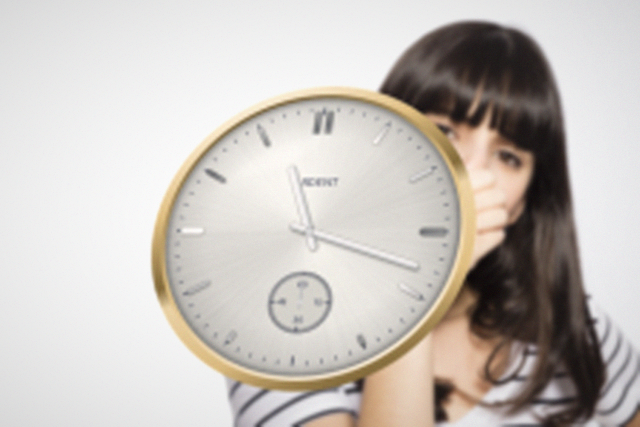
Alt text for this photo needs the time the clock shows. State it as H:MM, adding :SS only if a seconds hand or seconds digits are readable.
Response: 11:18
